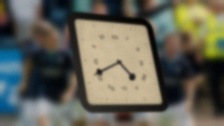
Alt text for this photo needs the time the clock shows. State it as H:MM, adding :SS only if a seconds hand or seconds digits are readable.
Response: 4:41
